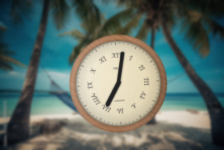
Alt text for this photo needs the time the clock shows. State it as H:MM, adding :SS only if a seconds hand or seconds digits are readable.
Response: 7:02
